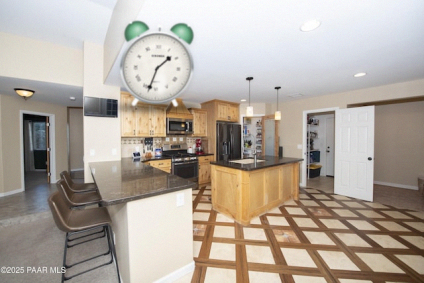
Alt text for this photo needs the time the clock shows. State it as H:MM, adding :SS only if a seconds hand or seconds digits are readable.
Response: 1:33
